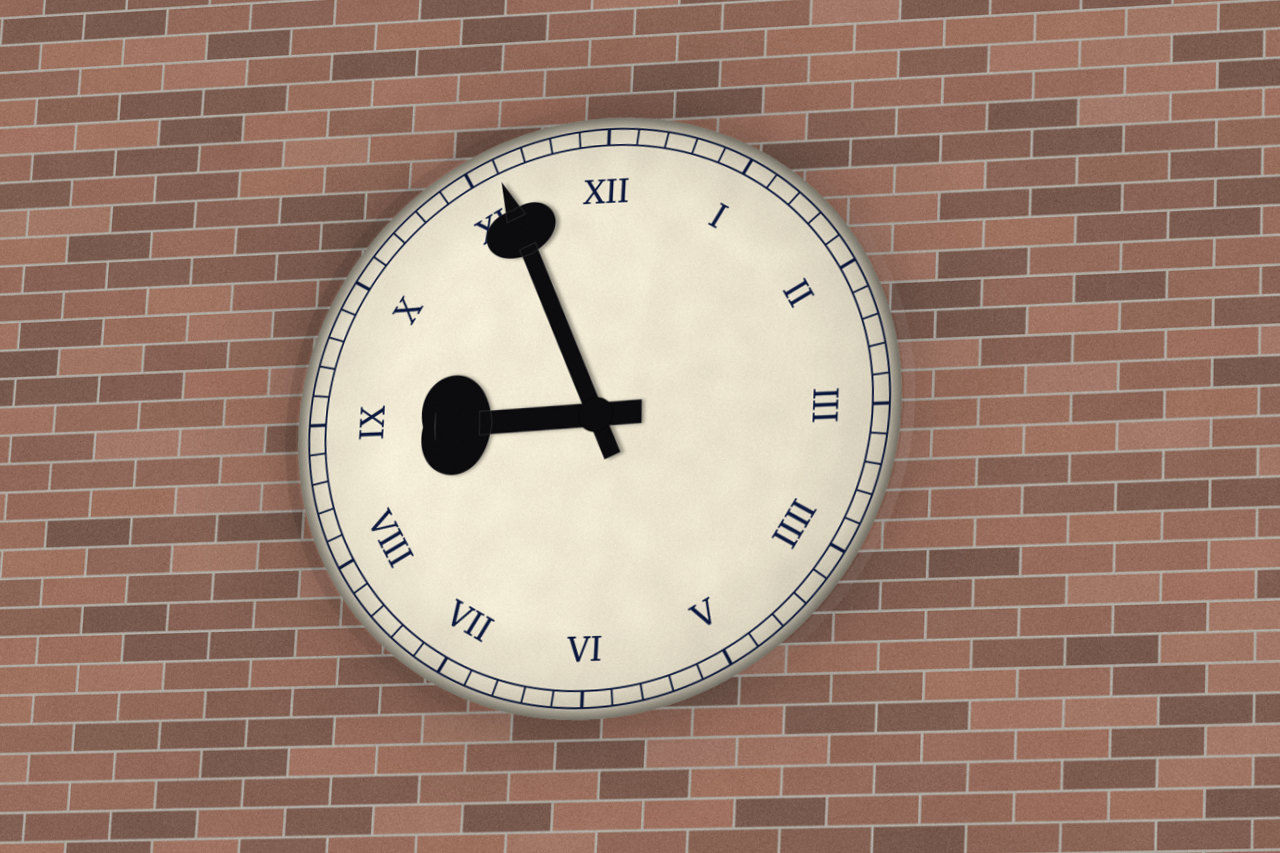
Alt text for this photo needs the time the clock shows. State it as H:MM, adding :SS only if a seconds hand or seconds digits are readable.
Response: 8:56
